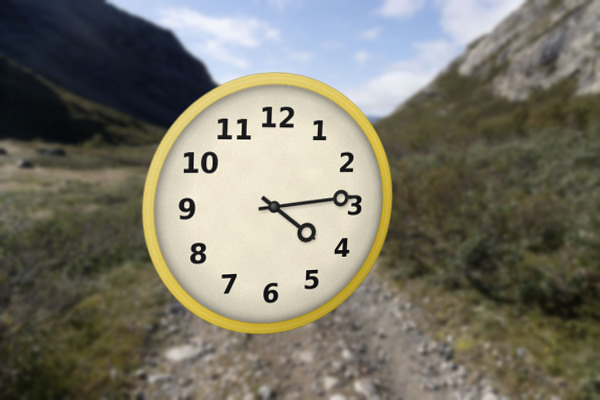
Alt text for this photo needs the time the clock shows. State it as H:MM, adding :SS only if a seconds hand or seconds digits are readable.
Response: 4:14
